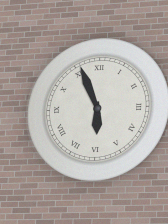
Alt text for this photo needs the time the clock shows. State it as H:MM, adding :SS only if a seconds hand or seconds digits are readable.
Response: 5:56
